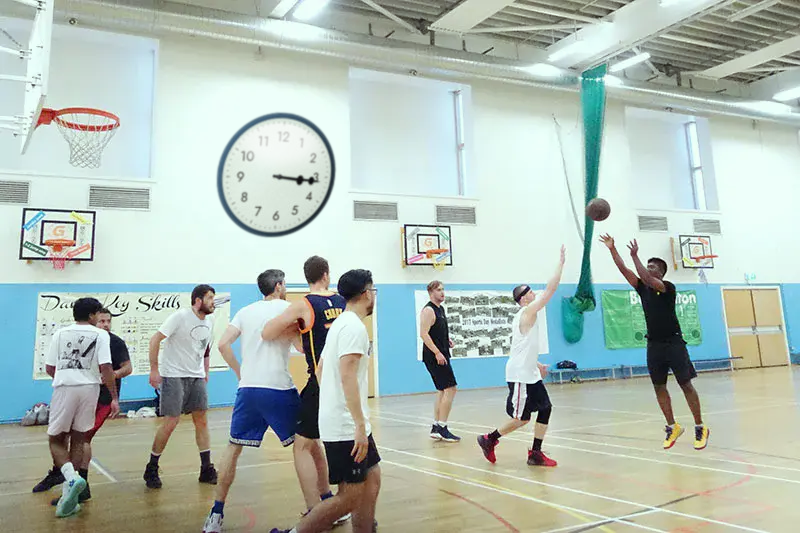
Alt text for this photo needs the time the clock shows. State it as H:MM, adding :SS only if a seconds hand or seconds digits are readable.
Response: 3:16
